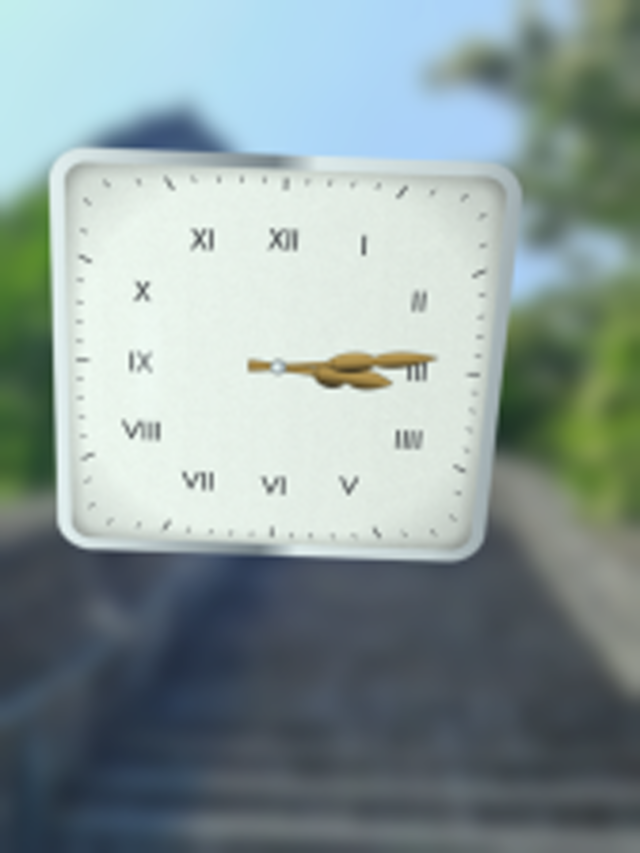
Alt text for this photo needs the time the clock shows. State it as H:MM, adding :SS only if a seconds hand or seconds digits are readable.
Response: 3:14
